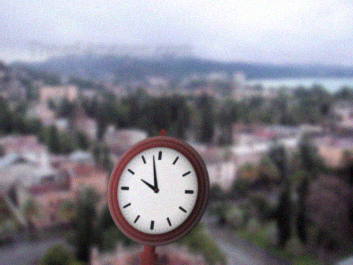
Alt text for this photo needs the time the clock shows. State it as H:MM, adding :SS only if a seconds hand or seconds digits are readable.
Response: 9:58
